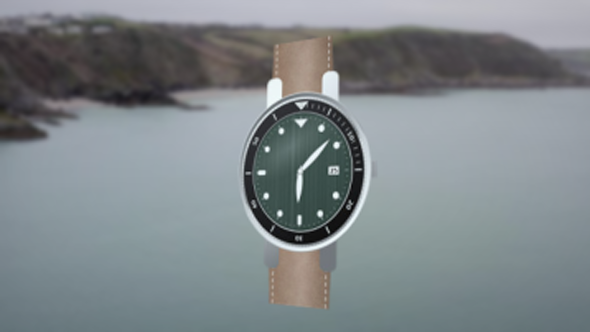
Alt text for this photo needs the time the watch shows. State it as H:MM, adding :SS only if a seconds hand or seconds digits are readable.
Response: 6:08
